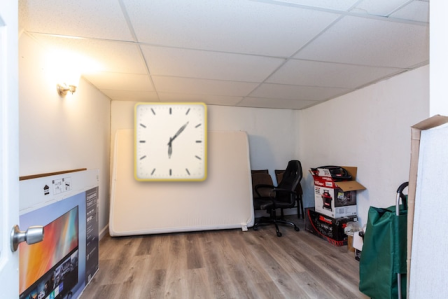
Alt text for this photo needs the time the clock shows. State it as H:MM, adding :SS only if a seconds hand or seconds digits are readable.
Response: 6:07
